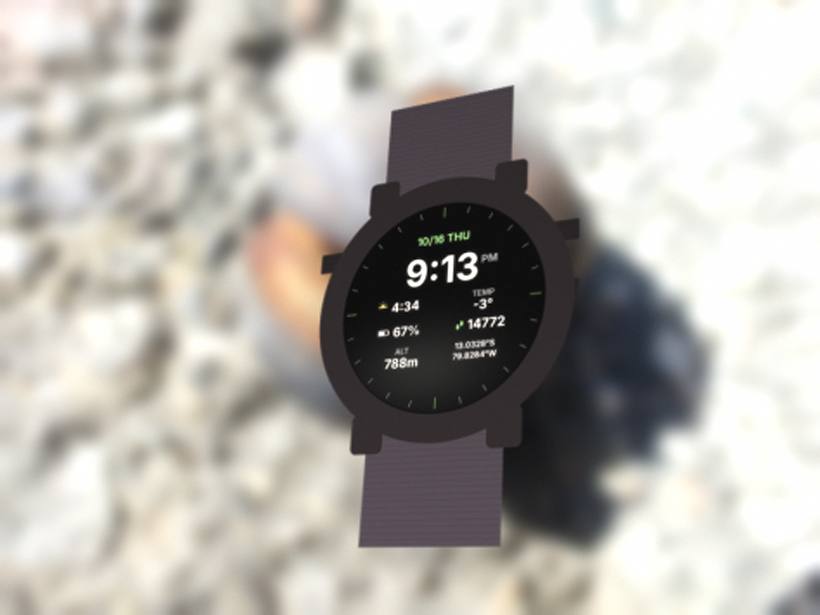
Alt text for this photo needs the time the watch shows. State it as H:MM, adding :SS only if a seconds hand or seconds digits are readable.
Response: 9:13
